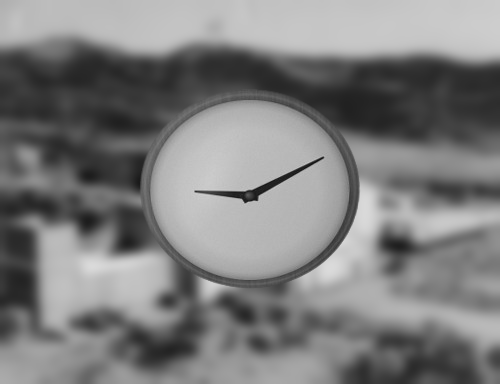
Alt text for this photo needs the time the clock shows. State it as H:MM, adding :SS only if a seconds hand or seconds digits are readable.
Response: 9:10
